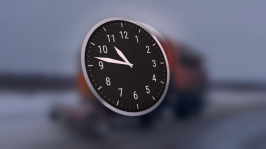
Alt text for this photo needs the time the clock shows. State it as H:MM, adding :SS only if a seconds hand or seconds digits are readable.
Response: 10:47
